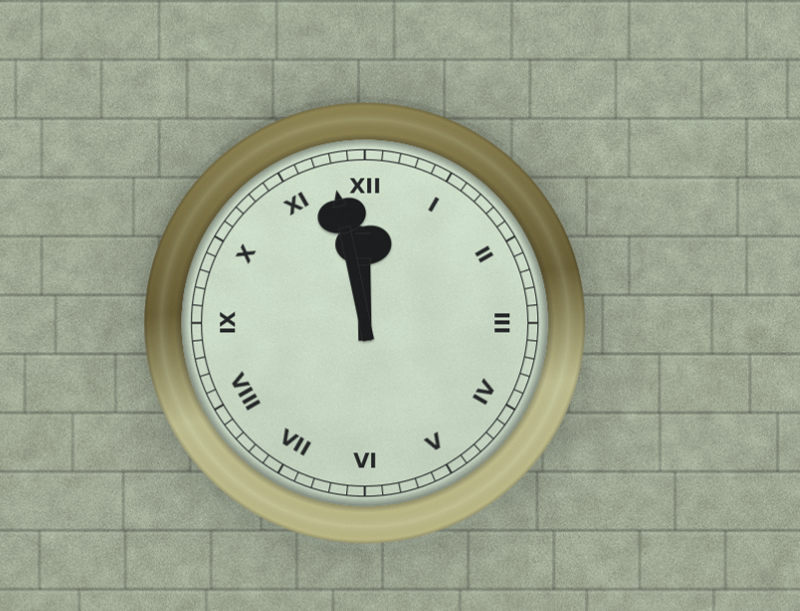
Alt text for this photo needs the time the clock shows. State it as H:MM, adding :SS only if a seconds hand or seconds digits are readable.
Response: 11:58
